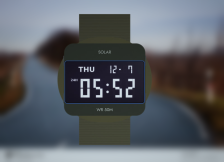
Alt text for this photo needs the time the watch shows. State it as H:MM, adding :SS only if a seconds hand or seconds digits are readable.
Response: 5:52
